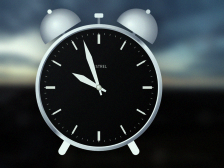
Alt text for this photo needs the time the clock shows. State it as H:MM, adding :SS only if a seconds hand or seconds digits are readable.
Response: 9:57
